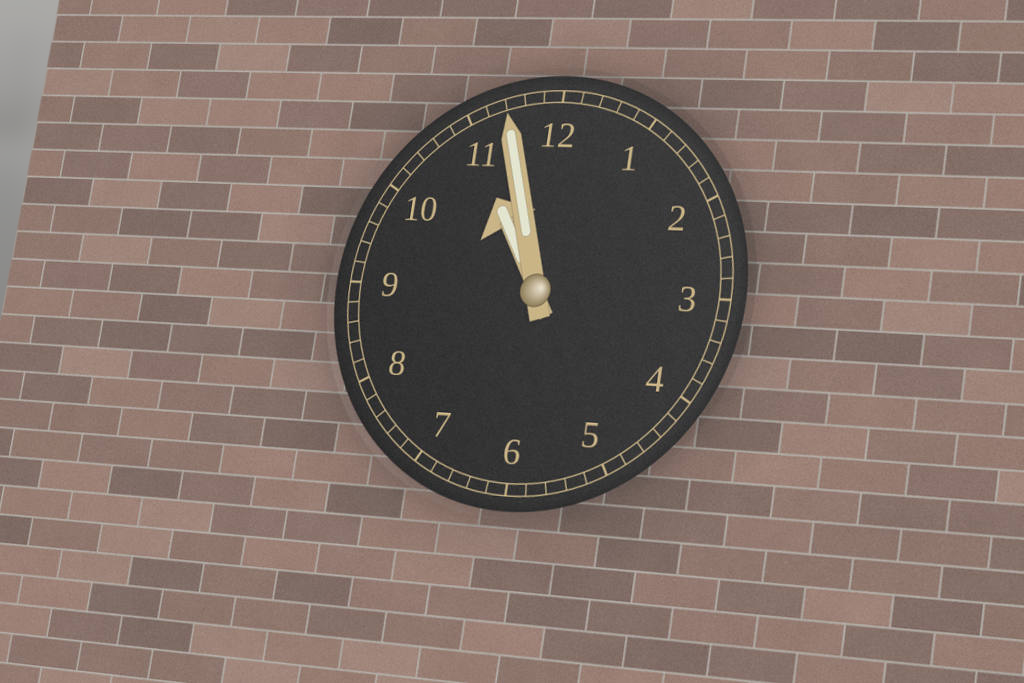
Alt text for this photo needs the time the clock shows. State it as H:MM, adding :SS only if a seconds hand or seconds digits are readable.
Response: 10:57
